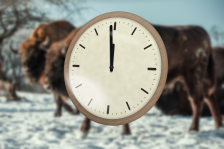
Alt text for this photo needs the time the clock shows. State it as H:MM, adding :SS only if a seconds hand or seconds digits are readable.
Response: 11:59
